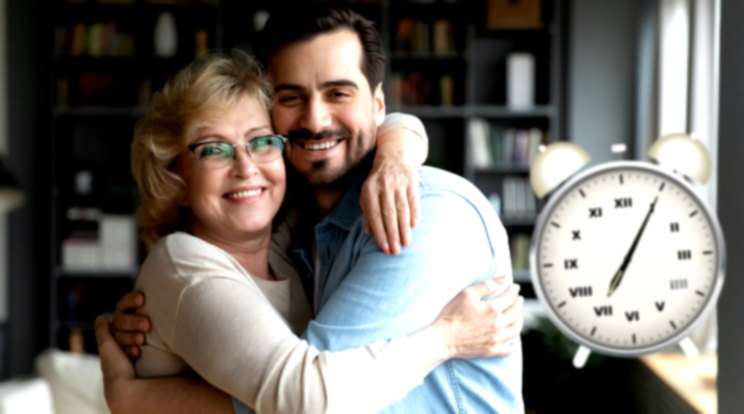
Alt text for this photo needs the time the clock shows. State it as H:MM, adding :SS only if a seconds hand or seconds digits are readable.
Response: 7:05
